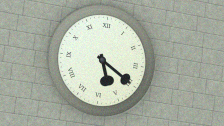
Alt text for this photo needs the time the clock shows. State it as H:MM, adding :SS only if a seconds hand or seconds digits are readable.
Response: 5:20
